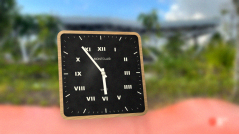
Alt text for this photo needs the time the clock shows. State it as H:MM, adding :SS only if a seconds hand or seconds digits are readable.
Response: 5:54
